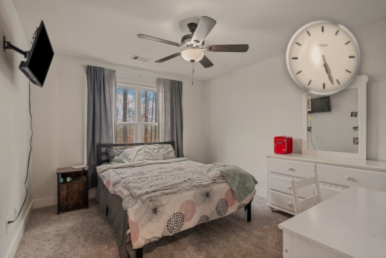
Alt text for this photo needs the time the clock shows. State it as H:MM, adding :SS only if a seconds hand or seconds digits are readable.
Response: 5:27
